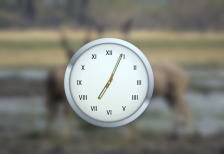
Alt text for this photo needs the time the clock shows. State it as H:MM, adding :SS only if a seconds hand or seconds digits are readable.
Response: 7:04
